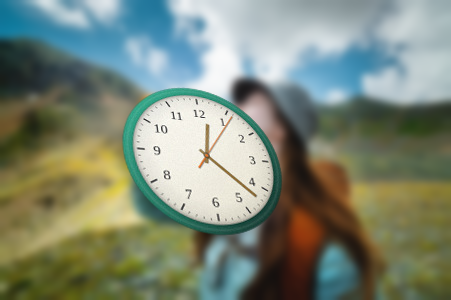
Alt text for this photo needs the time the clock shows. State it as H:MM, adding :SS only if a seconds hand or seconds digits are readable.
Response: 12:22:06
